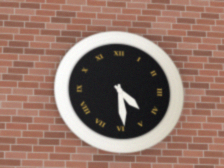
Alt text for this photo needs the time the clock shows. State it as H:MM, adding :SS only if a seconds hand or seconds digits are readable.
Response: 4:29
